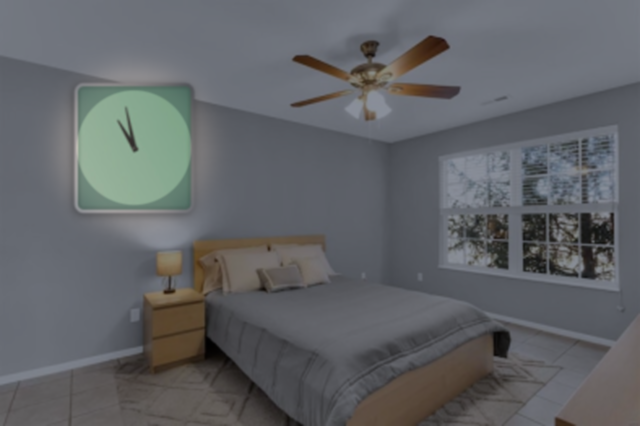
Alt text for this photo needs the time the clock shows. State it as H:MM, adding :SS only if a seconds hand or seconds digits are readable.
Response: 10:58
